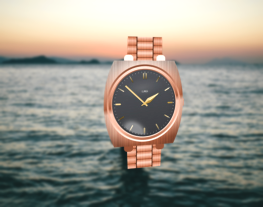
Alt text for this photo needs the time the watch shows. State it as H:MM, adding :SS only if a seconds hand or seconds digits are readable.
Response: 1:52
